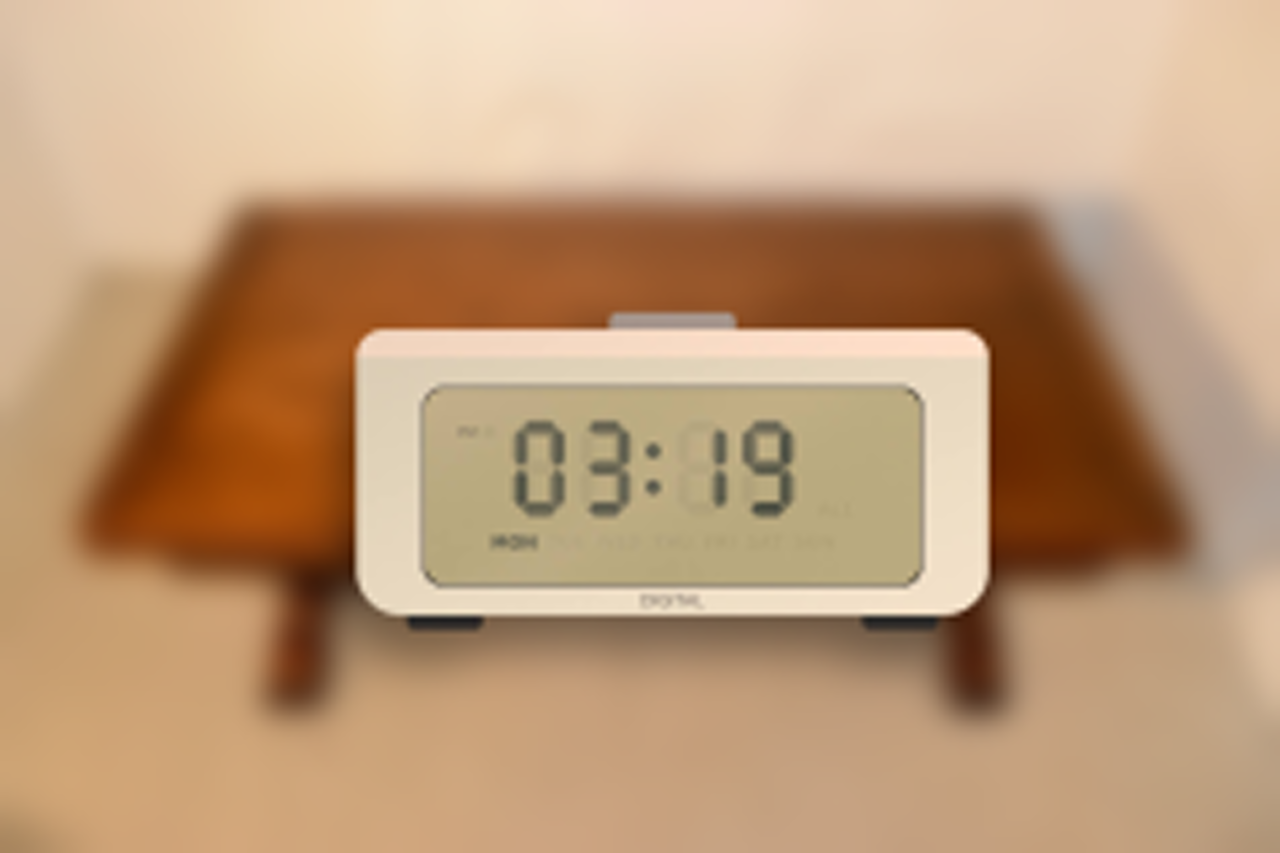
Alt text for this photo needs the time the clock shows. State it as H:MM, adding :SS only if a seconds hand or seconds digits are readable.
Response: 3:19
